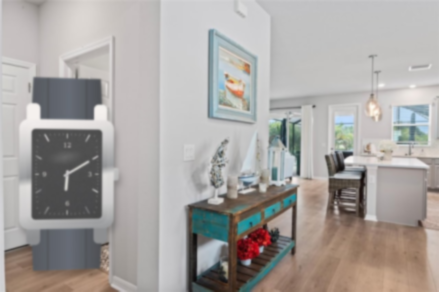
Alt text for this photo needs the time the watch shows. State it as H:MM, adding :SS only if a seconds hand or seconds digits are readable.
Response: 6:10
